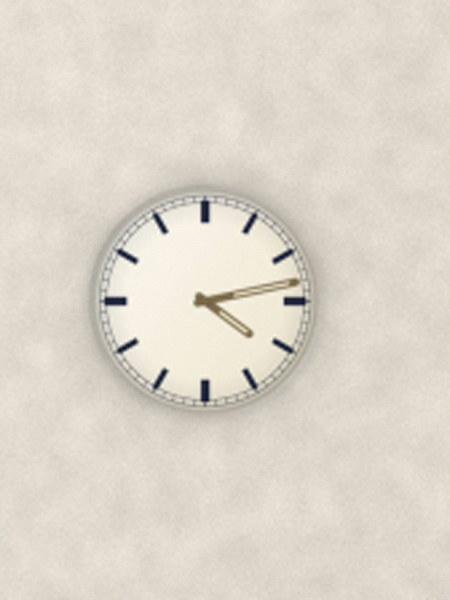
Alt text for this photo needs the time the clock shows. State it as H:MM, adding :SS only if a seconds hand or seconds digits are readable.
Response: 4:13
